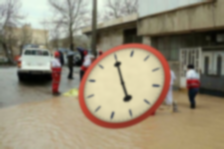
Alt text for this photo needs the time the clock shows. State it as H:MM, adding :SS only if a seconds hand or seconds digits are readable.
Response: 4:55
